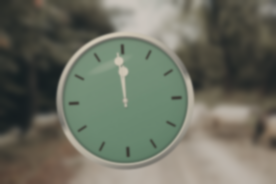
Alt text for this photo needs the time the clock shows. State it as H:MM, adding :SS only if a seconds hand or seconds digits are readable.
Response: 11:59
